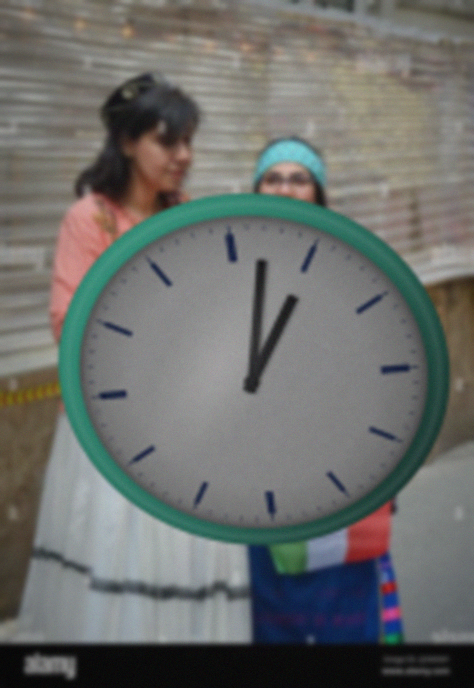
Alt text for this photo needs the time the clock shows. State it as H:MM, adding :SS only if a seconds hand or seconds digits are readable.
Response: 1:02
